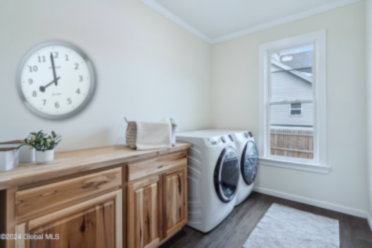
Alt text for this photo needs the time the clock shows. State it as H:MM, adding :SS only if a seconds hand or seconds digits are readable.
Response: 7:59
